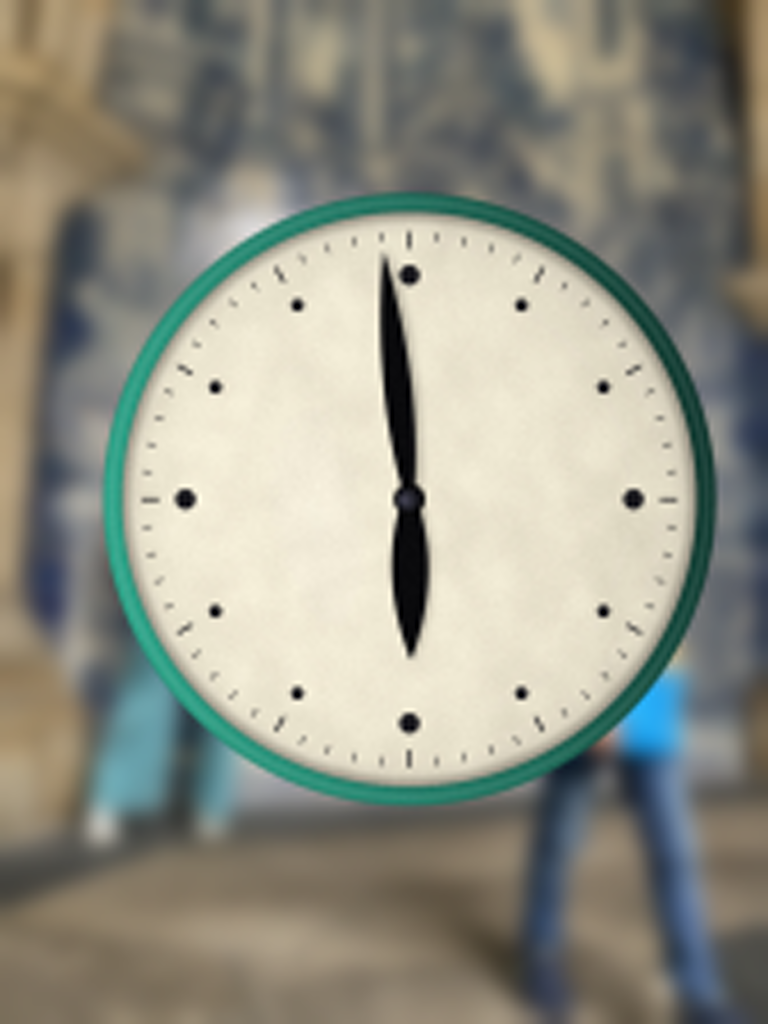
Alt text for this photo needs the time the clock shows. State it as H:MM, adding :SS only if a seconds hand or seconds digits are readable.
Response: 5:59
